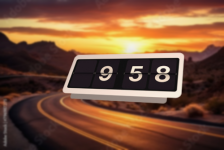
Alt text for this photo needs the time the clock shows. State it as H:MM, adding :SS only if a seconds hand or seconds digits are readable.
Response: 9:58
